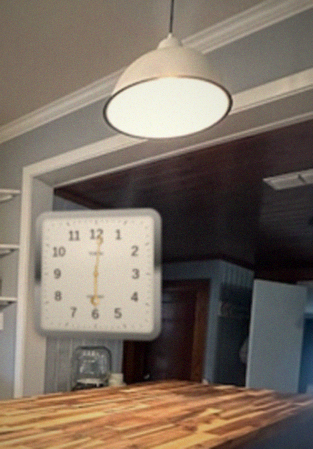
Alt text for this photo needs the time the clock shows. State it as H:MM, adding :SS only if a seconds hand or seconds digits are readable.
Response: 6:01
